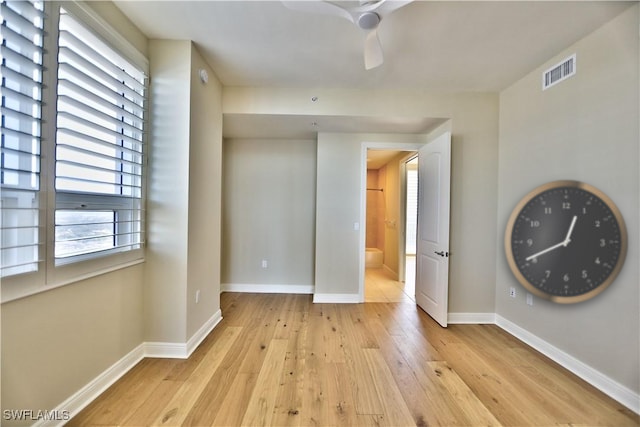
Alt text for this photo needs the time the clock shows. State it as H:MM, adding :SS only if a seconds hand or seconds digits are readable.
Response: 12:41
